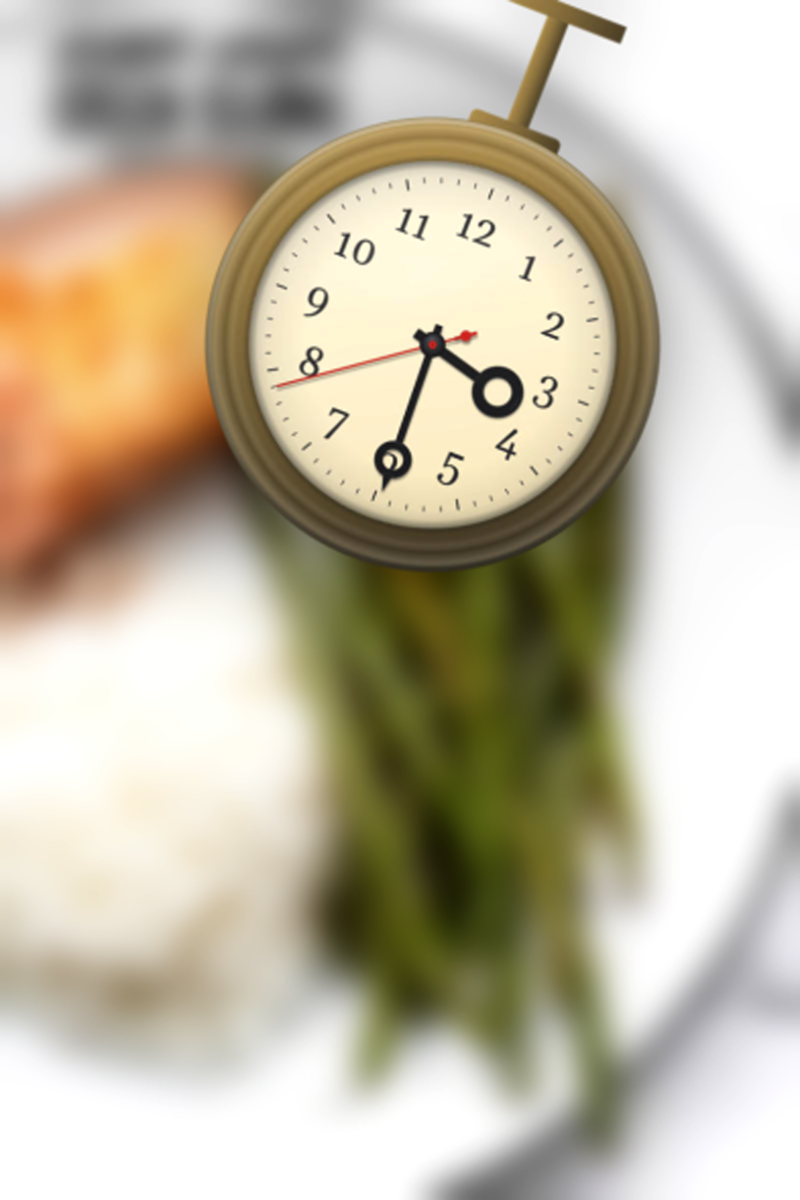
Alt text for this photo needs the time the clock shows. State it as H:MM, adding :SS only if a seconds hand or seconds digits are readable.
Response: 3:29:39
